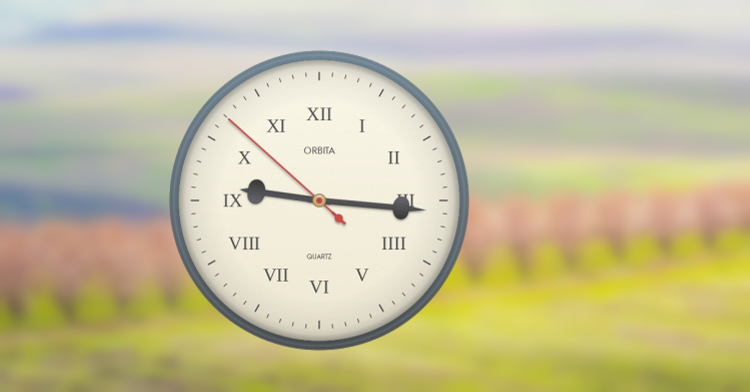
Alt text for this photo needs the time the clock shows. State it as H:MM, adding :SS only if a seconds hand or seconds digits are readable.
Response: 9:15:52
